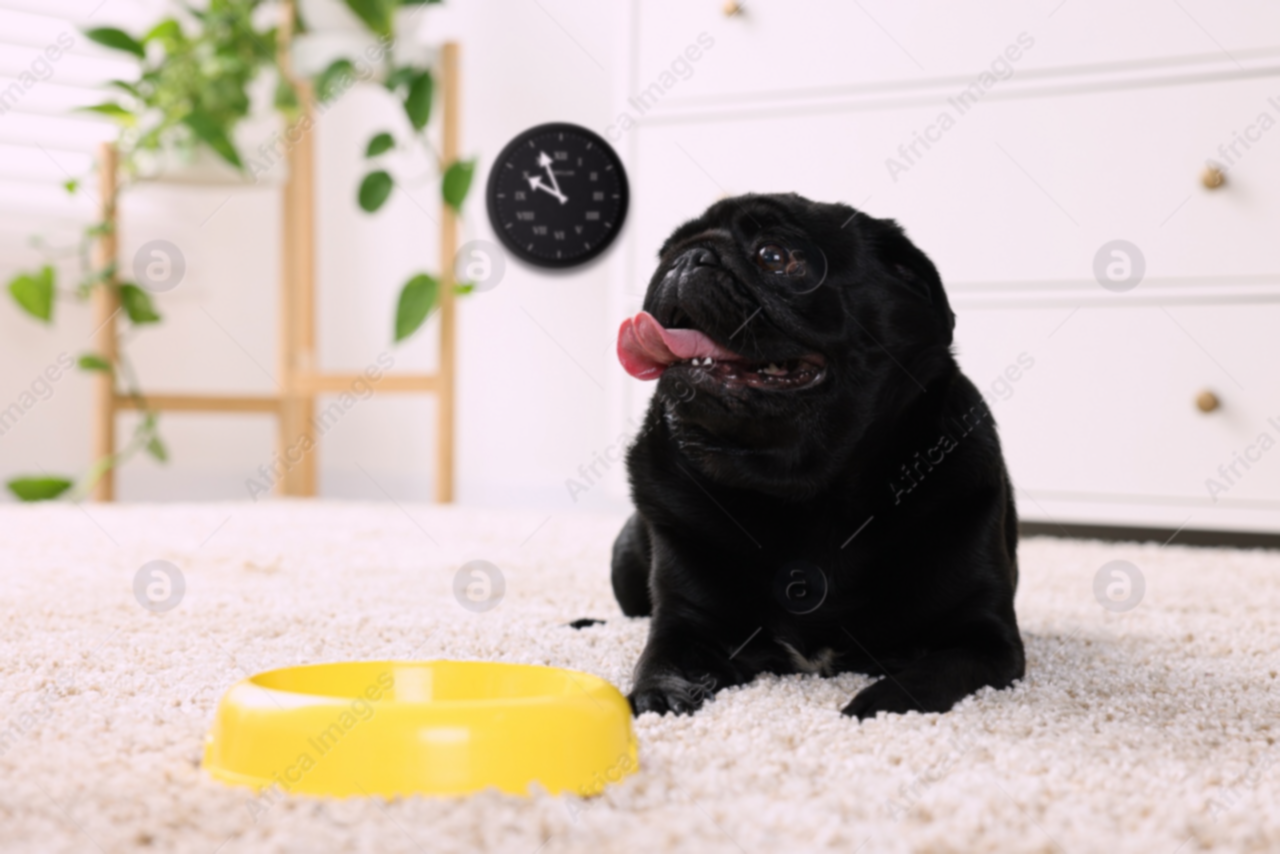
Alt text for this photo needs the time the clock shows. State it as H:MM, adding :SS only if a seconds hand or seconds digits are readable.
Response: 9:56
